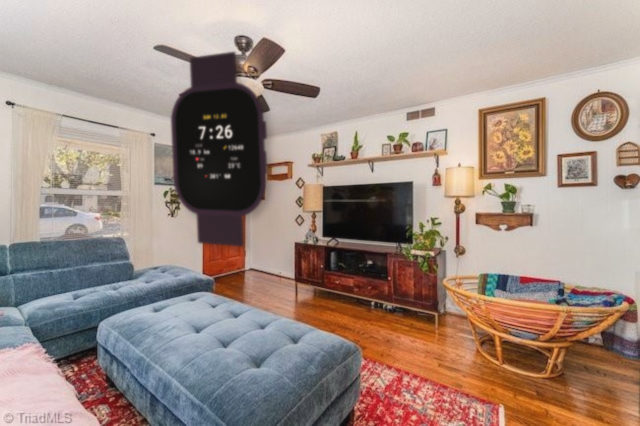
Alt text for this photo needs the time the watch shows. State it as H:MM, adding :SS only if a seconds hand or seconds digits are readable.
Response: 7:26
